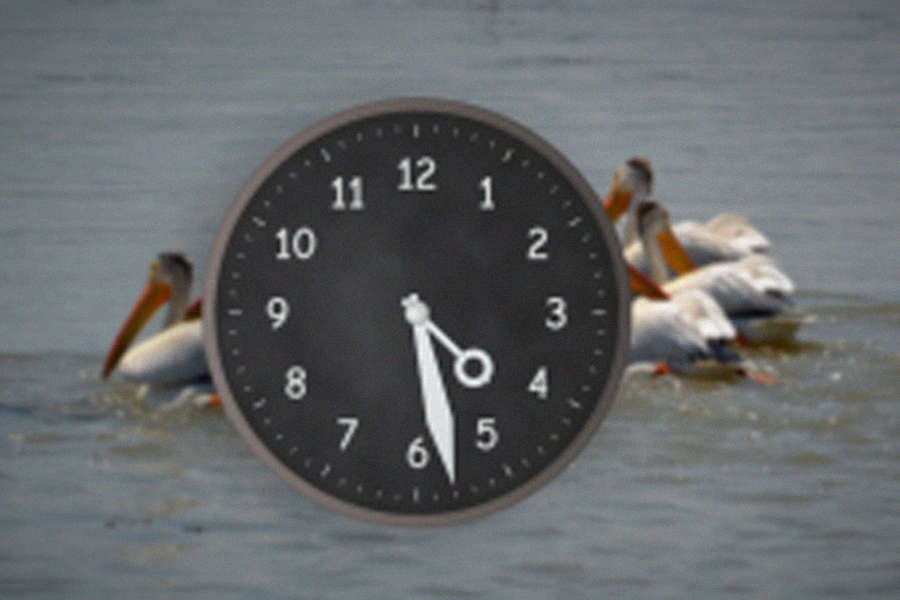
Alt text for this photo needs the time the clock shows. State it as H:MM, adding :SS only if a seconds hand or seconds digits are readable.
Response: 4:28
